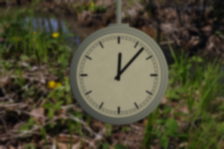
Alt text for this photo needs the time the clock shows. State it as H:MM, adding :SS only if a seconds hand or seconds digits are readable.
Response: 12:07
